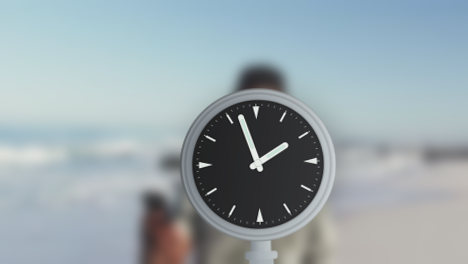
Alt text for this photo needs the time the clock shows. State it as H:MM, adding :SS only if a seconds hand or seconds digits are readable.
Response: 1:57
